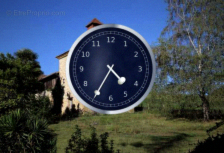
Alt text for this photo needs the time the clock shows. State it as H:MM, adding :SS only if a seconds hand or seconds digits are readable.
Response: 4:35
